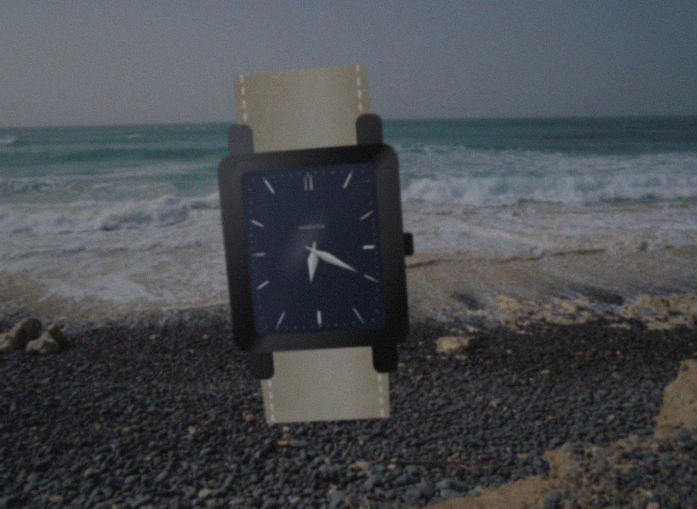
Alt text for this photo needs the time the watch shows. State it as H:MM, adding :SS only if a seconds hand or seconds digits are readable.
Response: 6:20
